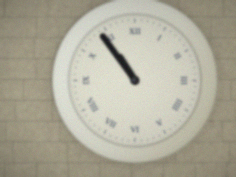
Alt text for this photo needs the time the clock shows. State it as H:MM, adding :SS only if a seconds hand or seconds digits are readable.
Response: 10:54
